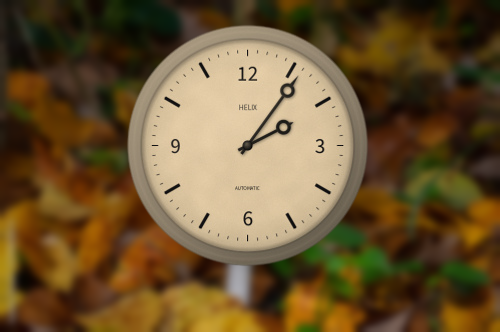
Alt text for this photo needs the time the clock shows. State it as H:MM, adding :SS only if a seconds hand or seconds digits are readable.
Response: 2:06
